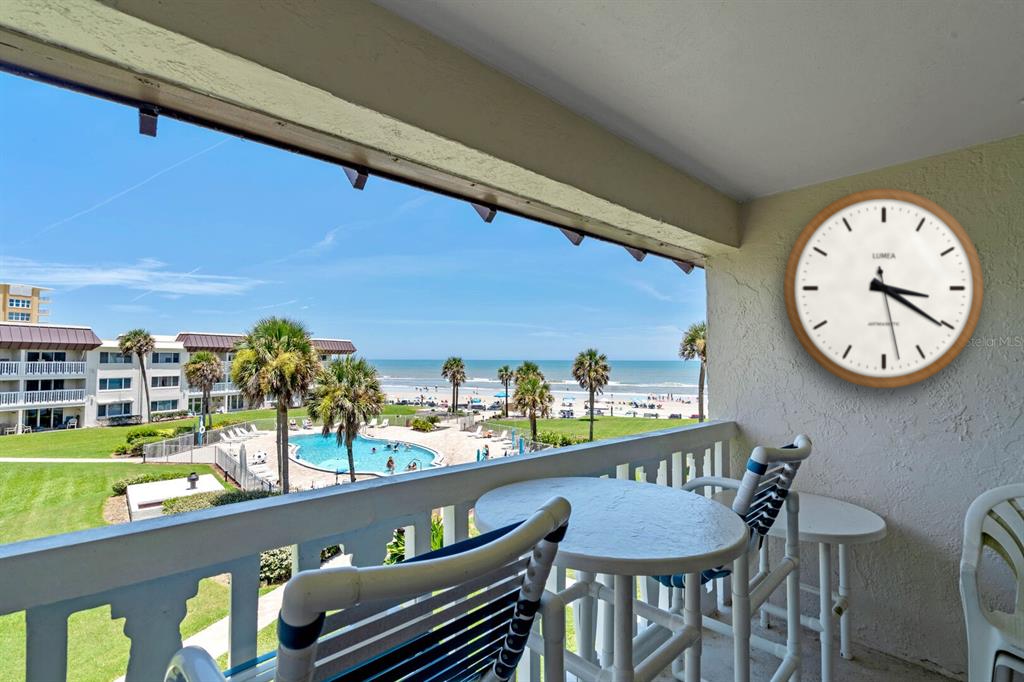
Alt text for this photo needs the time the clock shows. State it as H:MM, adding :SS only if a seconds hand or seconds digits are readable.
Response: 3:20:28
